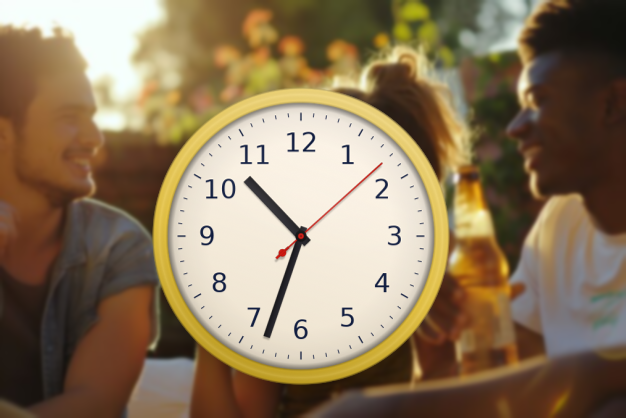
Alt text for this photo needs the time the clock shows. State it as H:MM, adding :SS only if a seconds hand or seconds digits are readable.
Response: 10:33:08
